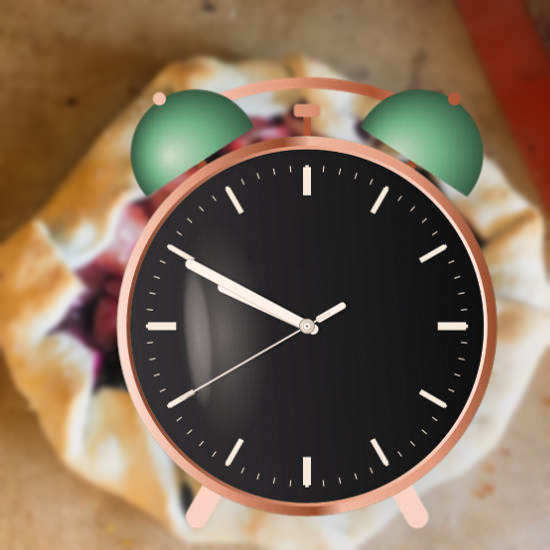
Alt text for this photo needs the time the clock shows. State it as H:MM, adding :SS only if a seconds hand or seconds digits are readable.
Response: 9:49:40
